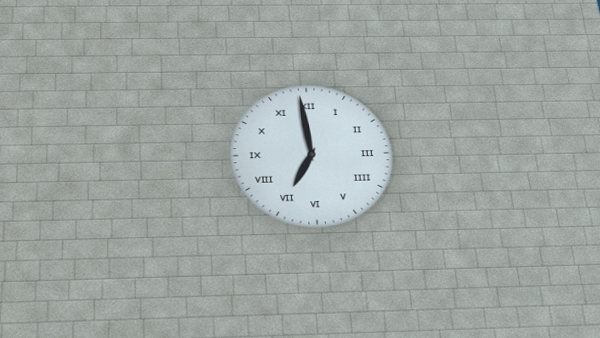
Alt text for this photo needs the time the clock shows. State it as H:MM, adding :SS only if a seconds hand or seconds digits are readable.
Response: 6:59
